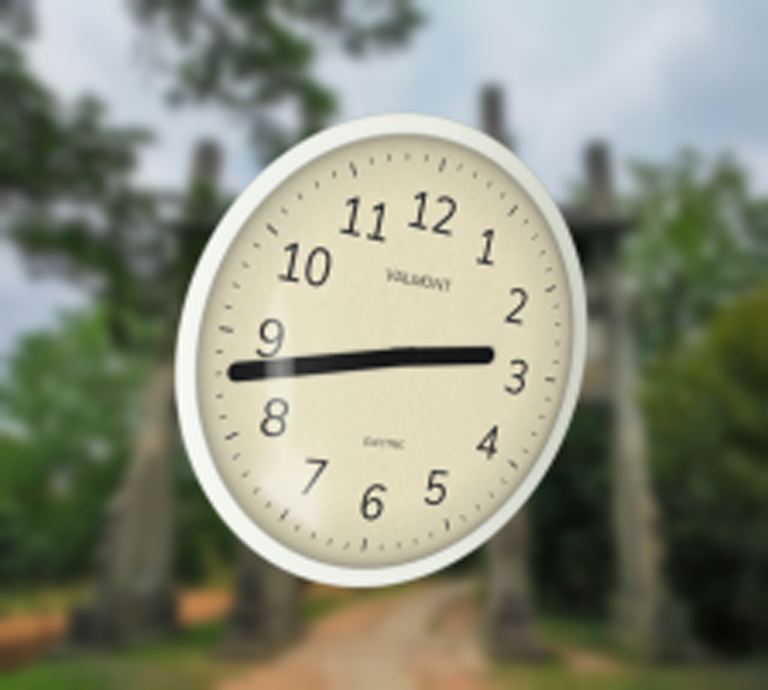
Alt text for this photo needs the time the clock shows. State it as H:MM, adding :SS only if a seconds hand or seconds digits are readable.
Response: 2:43
